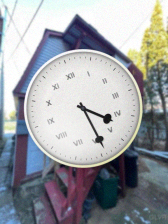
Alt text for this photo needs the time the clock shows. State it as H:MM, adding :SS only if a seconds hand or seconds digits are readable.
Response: 4:29
